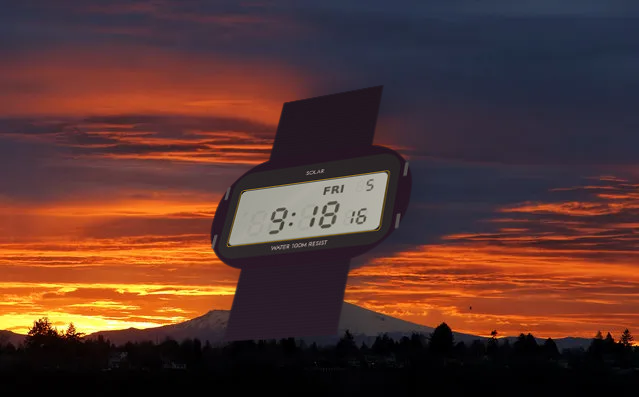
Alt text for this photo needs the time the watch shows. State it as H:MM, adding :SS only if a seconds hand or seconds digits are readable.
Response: 9:18:16
